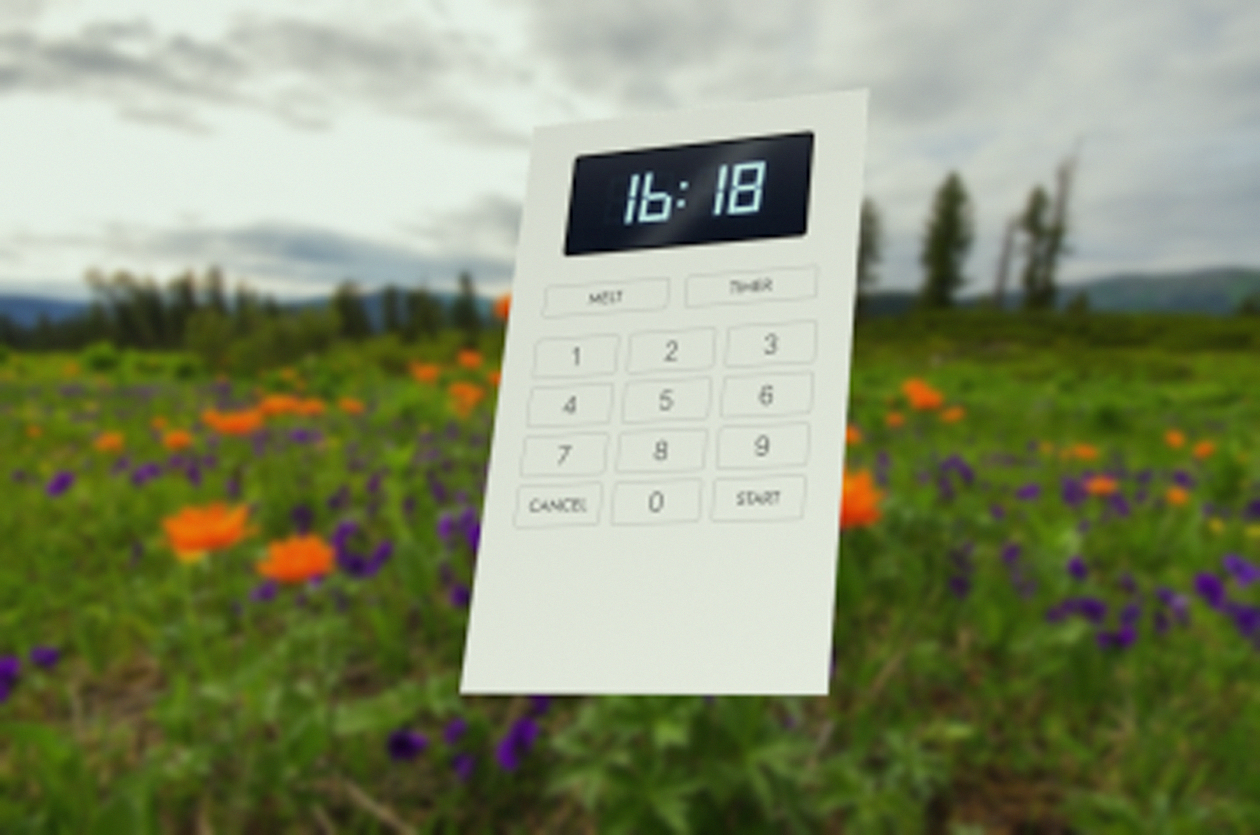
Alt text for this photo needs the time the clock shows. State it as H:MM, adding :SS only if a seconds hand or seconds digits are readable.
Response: 16:18
